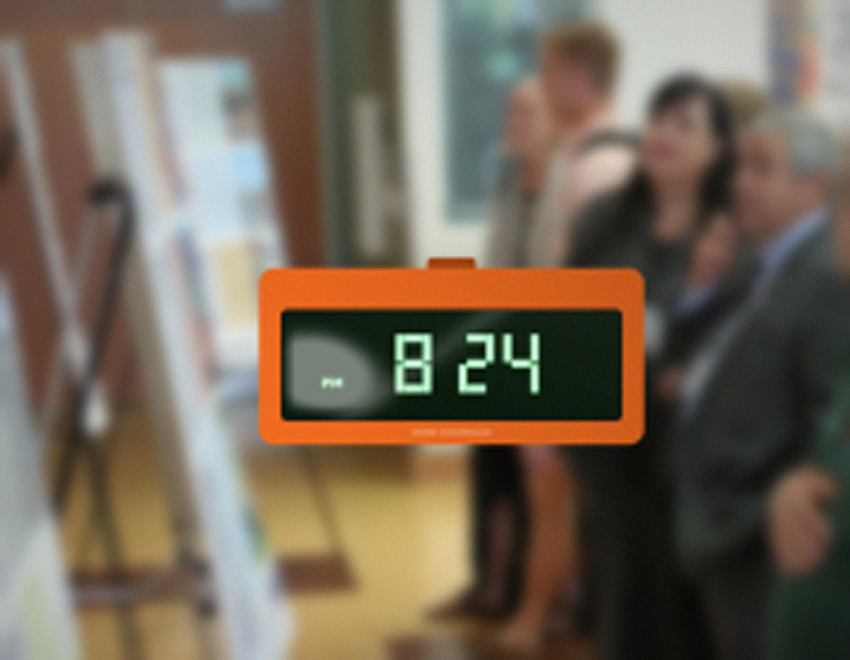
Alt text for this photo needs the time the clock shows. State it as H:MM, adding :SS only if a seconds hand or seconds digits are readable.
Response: 8:24
